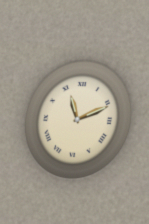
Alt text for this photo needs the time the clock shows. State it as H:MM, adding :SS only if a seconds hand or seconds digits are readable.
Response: 11:11
